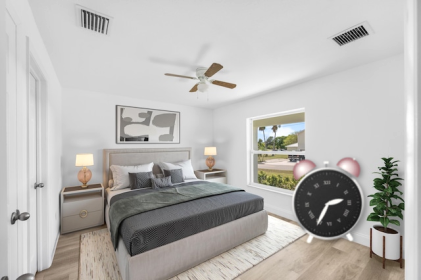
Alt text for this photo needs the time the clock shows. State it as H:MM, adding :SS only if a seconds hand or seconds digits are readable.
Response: 2:35
